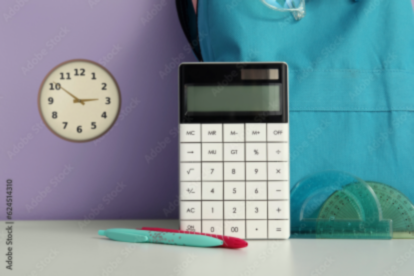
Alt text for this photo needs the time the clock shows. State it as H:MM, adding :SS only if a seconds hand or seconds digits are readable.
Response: 2:51
